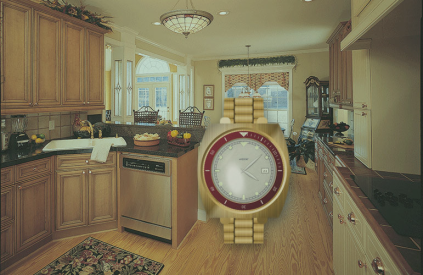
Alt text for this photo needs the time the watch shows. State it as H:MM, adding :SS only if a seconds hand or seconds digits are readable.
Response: 4:08
